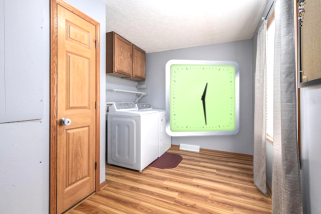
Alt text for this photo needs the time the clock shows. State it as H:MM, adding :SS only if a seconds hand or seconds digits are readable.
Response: 12:29
